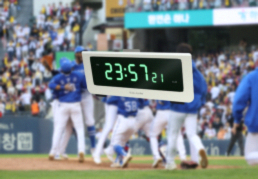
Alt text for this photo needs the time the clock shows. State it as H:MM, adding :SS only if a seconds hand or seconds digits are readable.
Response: 23:57:21
